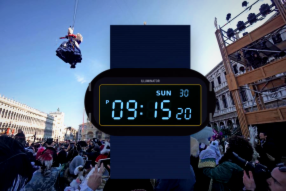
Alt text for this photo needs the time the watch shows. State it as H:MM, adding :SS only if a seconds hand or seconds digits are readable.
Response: 9:15:20
